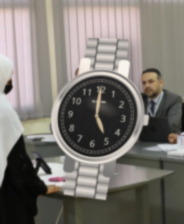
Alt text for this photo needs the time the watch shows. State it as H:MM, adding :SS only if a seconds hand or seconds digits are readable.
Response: 5:00
